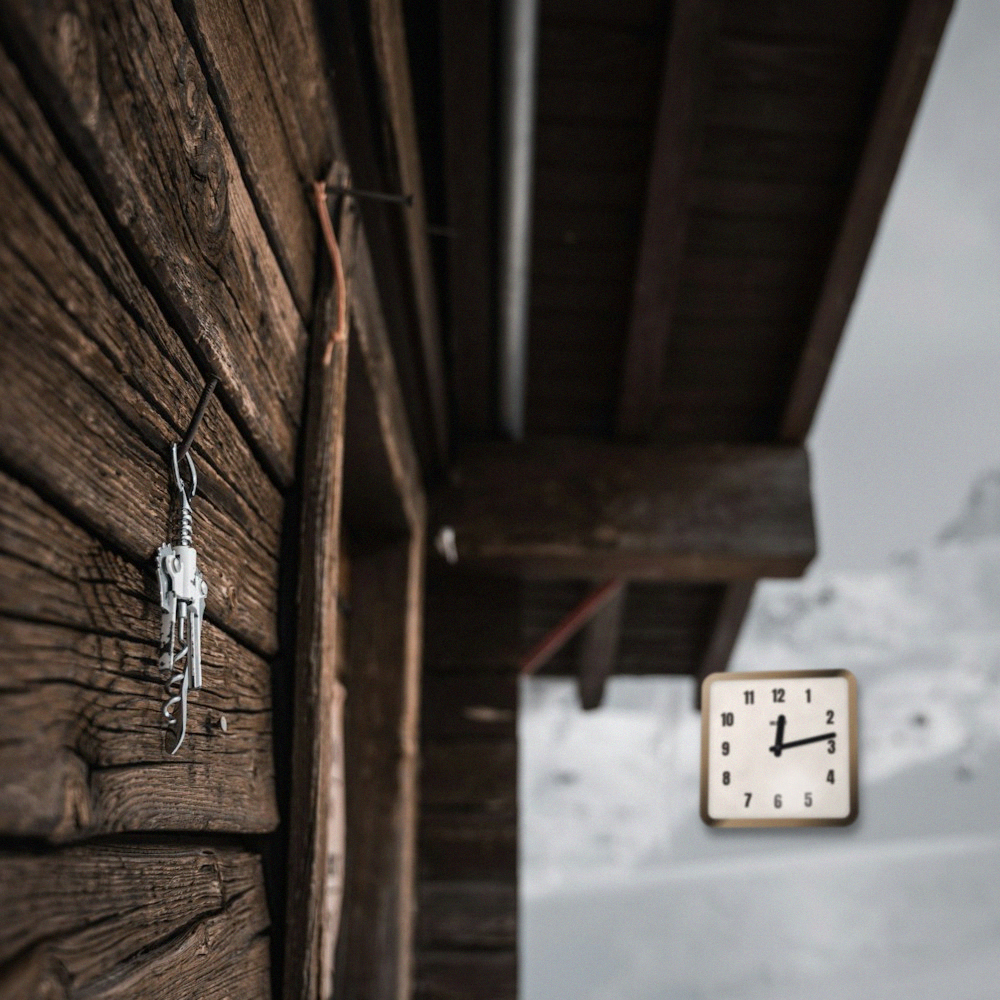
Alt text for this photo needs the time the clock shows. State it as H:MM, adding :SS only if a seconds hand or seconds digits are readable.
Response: 12:13
